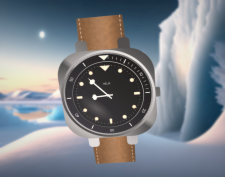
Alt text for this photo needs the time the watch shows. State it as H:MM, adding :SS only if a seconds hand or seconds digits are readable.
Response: 8:53
